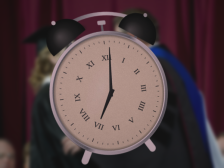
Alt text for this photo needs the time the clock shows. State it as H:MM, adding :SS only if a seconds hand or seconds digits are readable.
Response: 7:01
